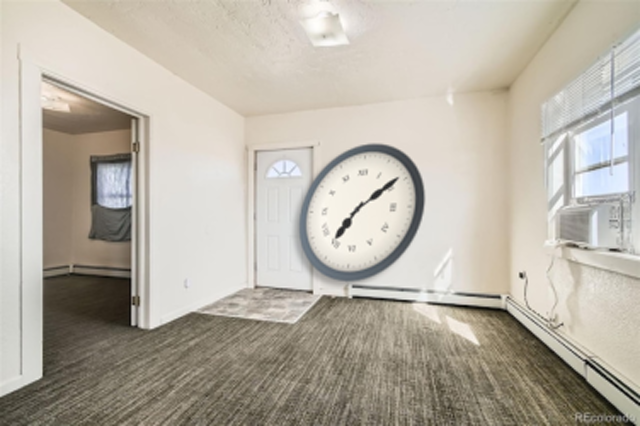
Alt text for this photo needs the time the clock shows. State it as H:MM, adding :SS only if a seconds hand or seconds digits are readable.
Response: 7:09
